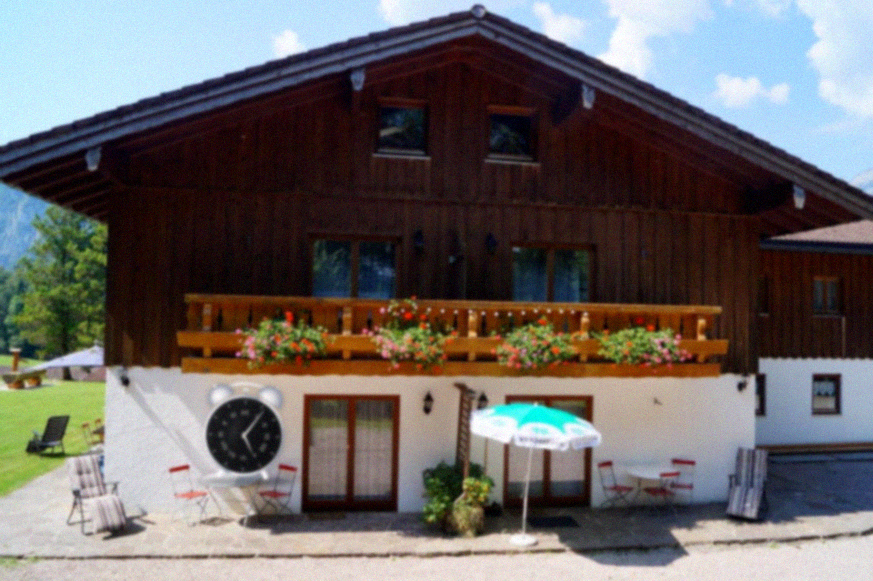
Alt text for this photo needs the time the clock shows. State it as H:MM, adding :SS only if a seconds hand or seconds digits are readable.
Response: 5:06
